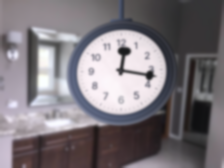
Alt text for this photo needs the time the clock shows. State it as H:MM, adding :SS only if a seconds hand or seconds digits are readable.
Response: 12:17
